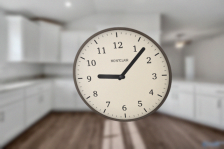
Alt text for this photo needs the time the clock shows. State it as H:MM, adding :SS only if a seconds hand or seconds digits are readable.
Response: 9:07
